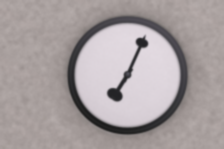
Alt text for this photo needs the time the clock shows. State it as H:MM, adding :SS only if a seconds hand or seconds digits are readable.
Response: 7:04
